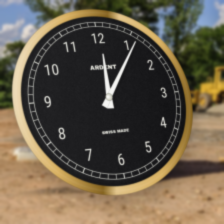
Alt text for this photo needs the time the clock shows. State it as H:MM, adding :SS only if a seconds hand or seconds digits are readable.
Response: 12:06
